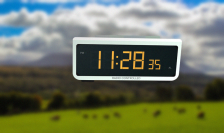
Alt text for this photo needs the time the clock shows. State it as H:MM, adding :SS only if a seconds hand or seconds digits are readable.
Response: 11:28:35
